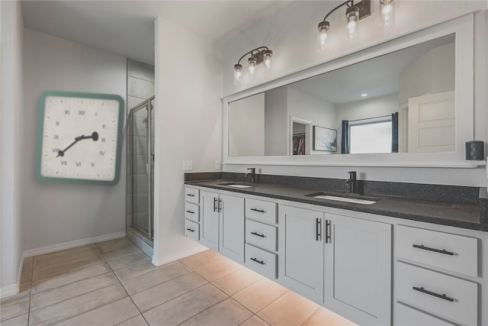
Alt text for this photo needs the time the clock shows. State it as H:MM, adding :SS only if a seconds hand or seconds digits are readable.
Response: 2:38
